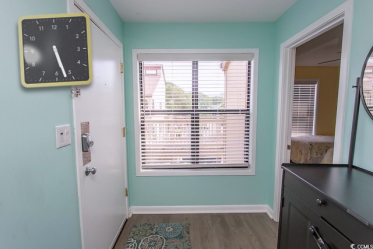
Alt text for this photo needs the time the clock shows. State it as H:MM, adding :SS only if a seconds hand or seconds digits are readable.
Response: 5:27
